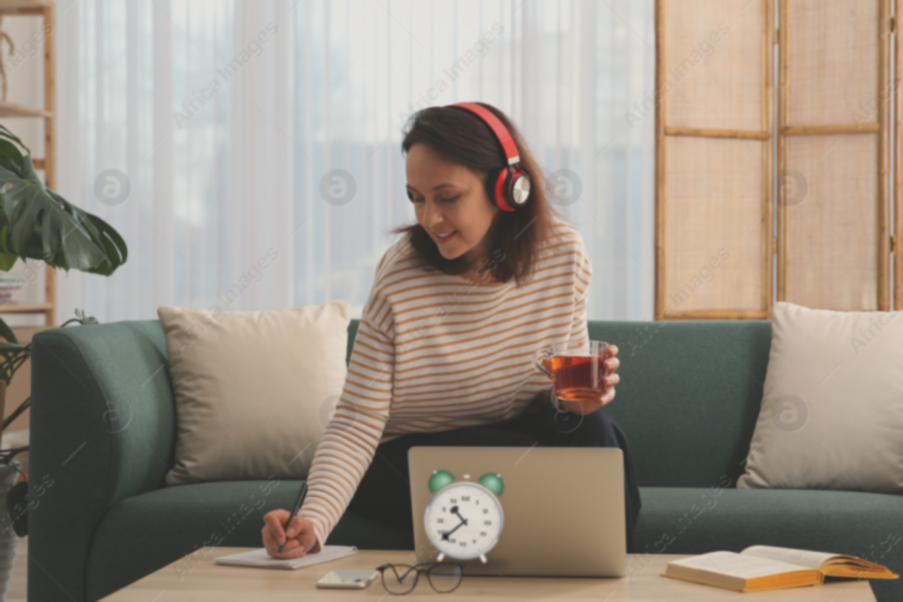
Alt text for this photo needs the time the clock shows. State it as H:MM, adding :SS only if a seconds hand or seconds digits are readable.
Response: 10:38
